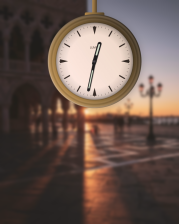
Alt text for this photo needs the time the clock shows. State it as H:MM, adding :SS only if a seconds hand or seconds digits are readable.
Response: 12:32
